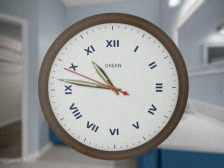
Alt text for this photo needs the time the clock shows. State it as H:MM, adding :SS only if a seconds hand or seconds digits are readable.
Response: 10:46:49
